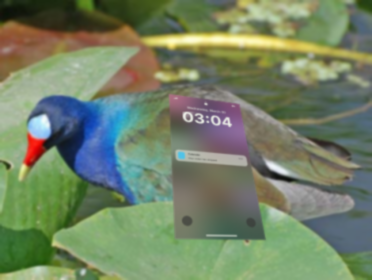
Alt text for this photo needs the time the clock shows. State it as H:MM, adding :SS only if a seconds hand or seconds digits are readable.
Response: 3:04
